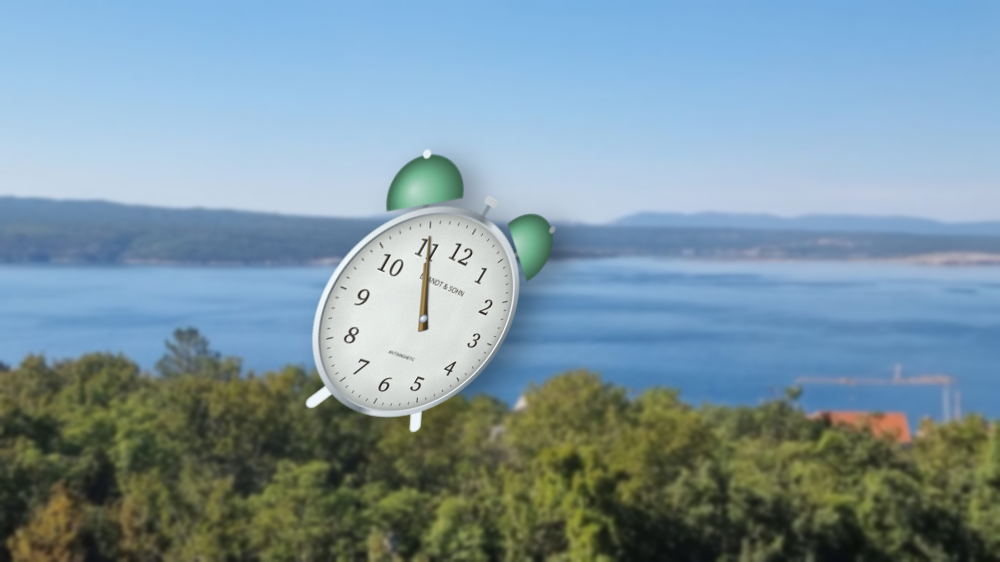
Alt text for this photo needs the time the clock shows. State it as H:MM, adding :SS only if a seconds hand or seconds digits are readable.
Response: 10:55
